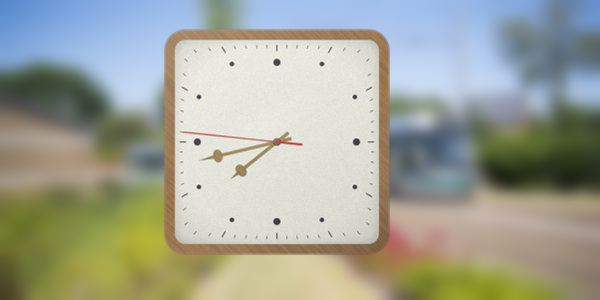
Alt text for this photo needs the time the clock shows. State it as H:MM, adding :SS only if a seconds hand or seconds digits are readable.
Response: 7:42:46
